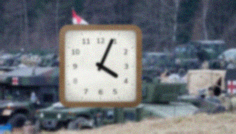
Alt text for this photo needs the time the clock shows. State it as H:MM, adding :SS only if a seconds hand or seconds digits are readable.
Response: 4:04
